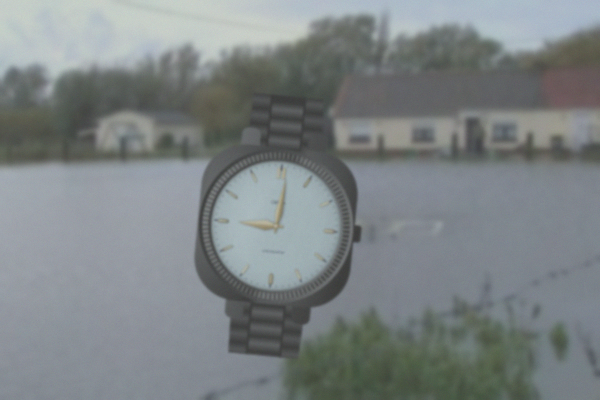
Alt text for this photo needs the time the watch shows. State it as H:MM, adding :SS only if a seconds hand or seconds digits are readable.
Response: 9:01
